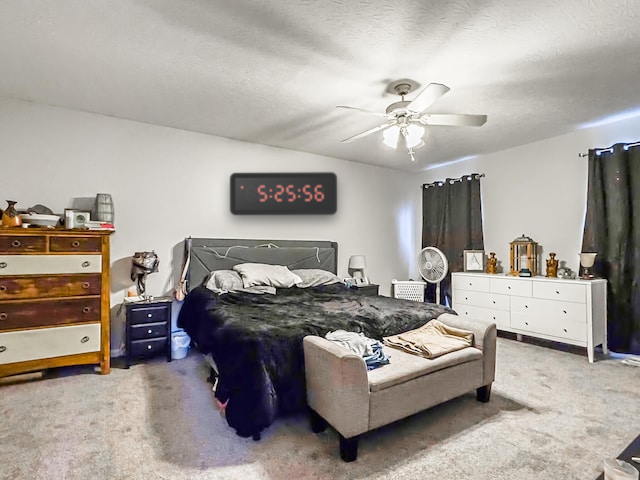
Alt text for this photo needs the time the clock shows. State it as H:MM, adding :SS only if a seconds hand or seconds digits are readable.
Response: 5:25:56
